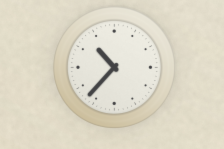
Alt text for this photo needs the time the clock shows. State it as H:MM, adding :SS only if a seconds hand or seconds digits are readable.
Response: 10:37
